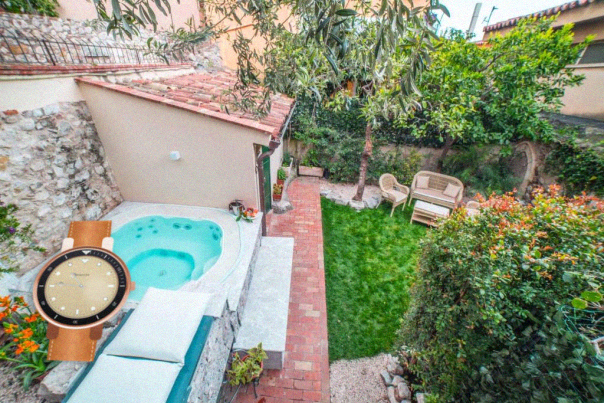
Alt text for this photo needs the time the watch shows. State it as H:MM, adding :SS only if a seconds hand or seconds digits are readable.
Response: 10:46
